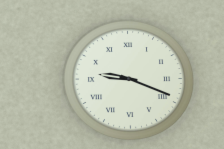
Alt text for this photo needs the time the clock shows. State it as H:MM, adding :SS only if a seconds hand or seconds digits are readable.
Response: 9:19
